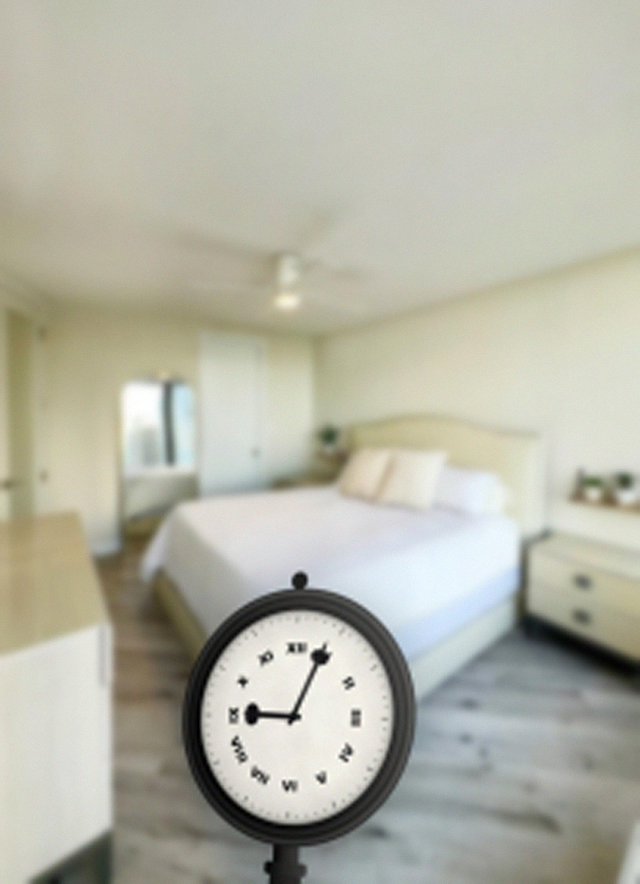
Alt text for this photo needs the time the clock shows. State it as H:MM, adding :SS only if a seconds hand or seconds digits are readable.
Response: 9:04
